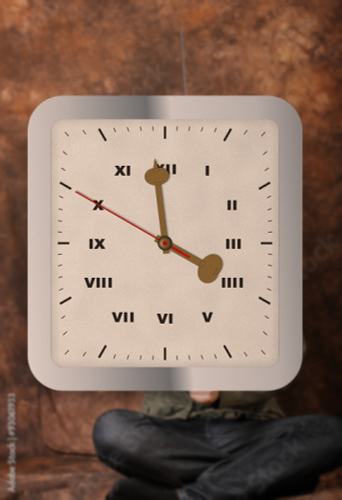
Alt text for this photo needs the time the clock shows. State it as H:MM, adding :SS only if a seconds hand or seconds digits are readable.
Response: 3:58:50
